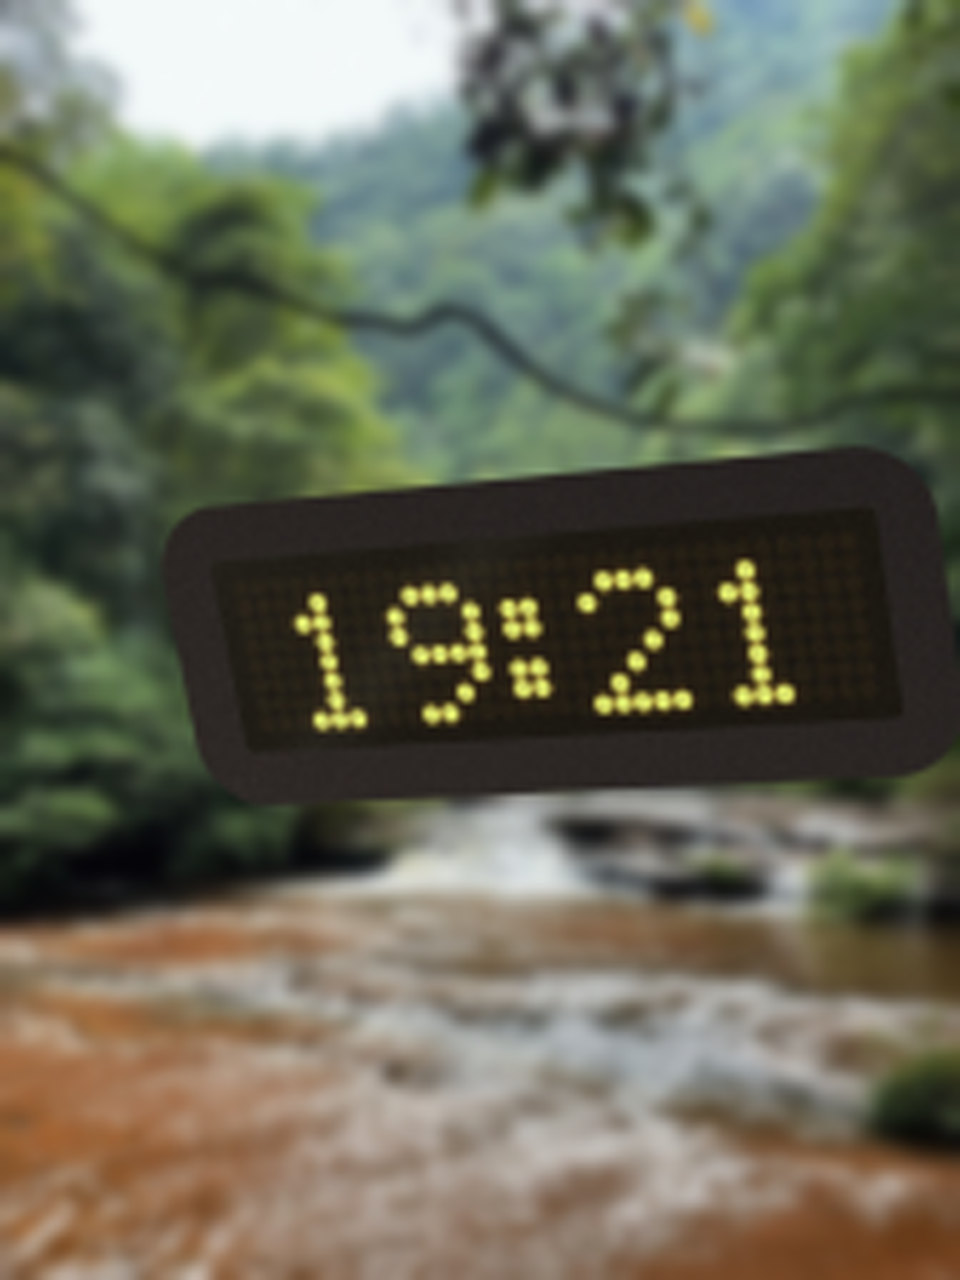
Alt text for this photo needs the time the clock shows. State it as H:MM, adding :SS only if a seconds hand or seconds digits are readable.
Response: 19:21
